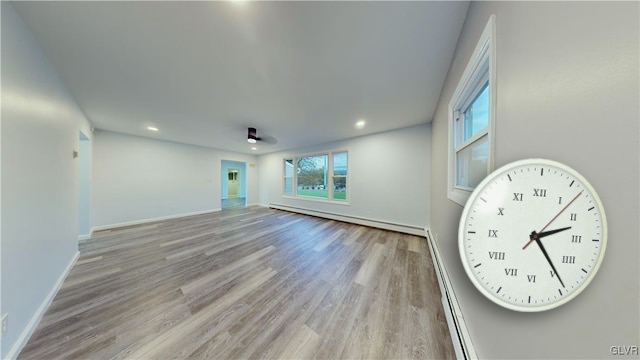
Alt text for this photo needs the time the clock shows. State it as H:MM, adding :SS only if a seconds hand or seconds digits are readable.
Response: 2:24:07
